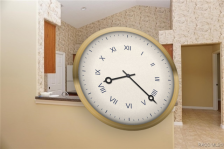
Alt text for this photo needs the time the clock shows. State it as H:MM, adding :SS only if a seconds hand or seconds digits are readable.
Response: 8:22
